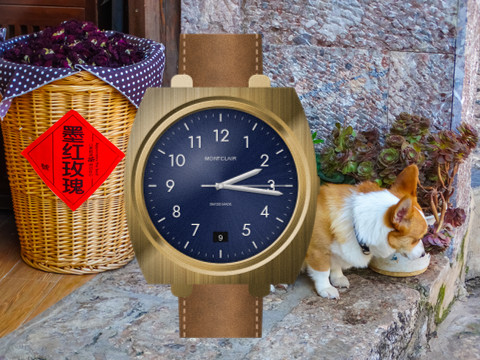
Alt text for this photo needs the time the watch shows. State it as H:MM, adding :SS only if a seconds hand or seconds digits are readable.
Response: 2:16:15
